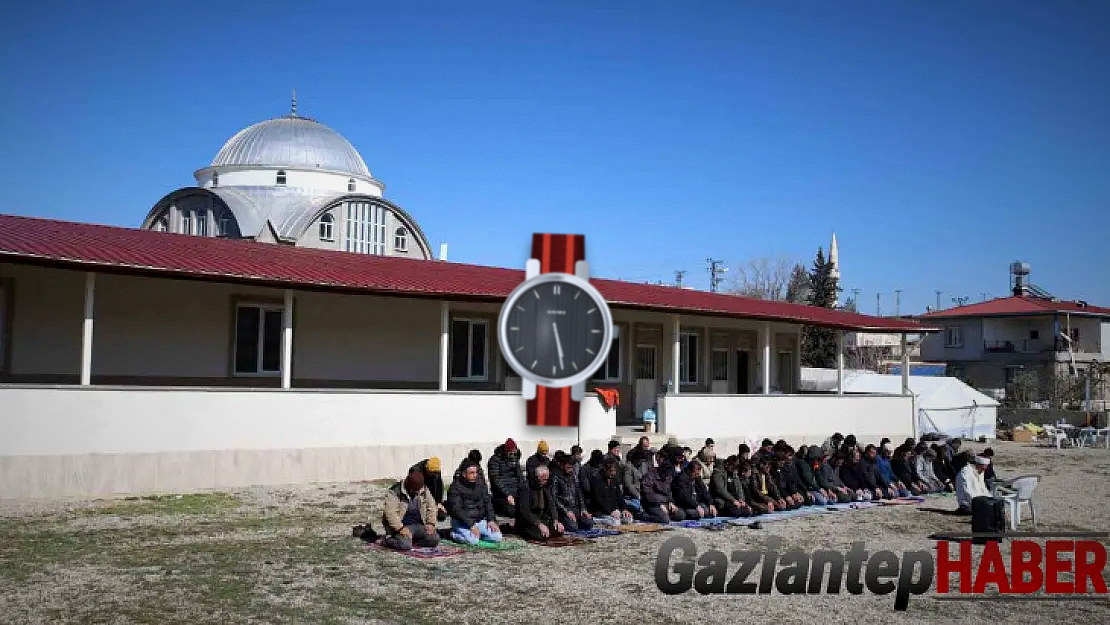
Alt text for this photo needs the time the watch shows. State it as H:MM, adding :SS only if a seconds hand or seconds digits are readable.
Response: 5:28
